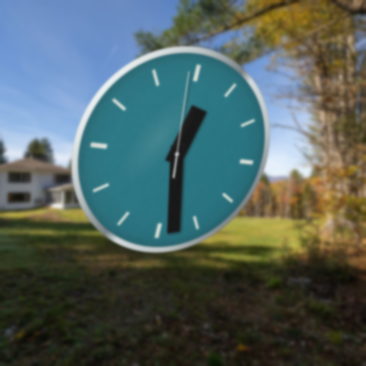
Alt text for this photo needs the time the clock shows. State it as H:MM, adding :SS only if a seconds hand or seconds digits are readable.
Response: 12:27:59
